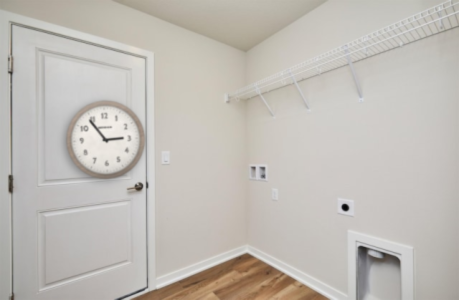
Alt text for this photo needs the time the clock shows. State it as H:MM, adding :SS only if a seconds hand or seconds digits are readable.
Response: 2:54
